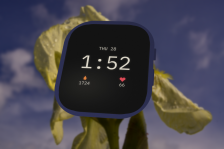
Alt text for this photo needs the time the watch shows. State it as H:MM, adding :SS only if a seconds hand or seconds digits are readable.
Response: 1:52
